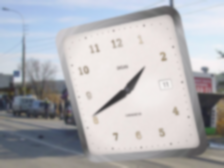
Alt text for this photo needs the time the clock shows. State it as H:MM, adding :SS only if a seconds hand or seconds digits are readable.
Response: 1:41
